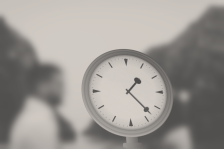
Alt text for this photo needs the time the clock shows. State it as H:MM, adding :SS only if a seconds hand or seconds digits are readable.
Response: 1:23
